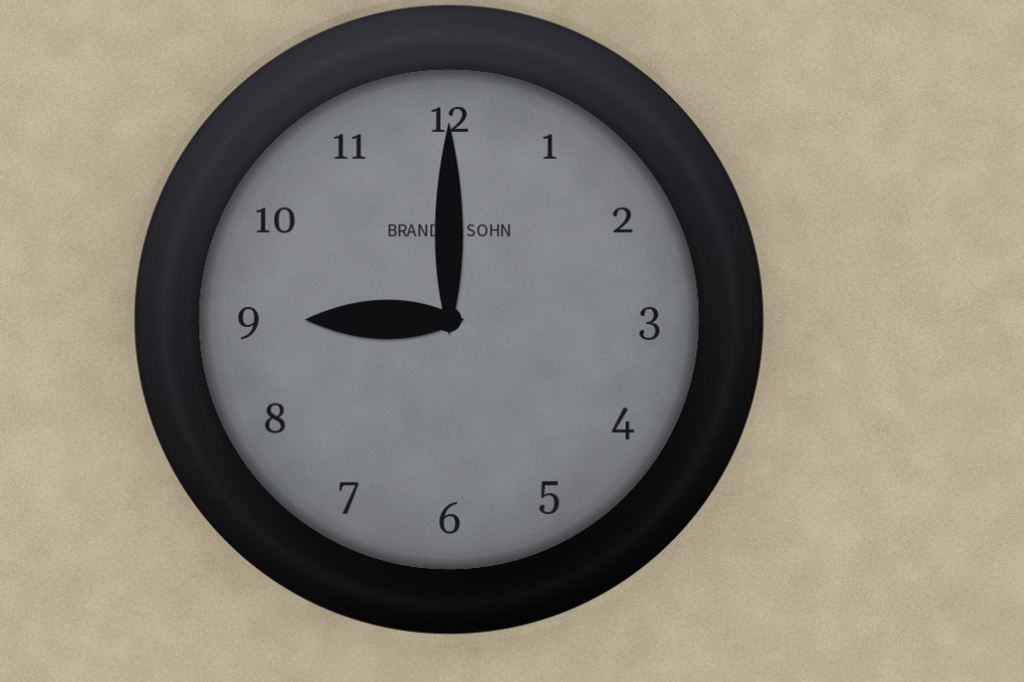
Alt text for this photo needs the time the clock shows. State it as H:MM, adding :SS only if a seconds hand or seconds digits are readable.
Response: 9:00
